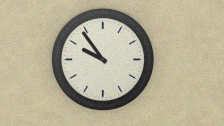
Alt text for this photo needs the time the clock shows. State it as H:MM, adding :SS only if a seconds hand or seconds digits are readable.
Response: 9:54
